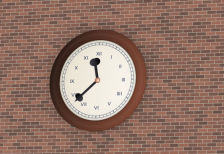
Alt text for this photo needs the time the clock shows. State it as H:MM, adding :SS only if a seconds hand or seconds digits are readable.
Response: 11:38
